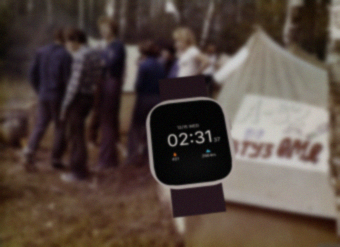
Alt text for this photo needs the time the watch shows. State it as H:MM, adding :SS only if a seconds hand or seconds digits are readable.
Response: 2:31
